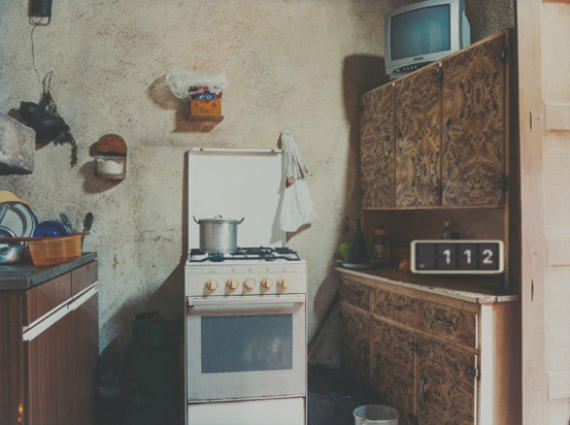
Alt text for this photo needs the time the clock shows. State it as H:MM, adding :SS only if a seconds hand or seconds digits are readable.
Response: 1:12
